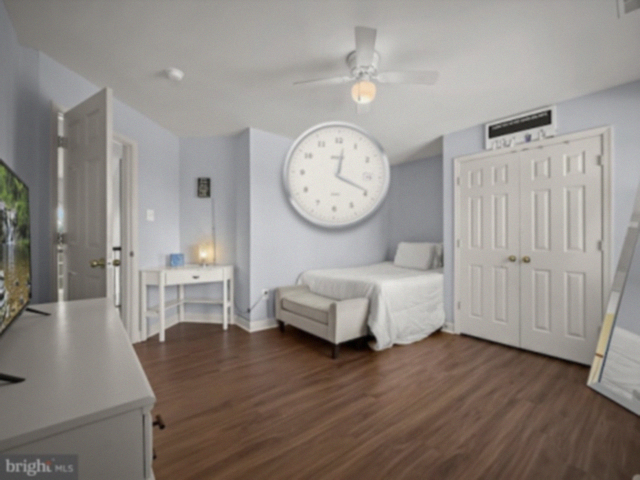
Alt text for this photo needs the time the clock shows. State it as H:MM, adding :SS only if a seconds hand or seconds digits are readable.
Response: 12:19
